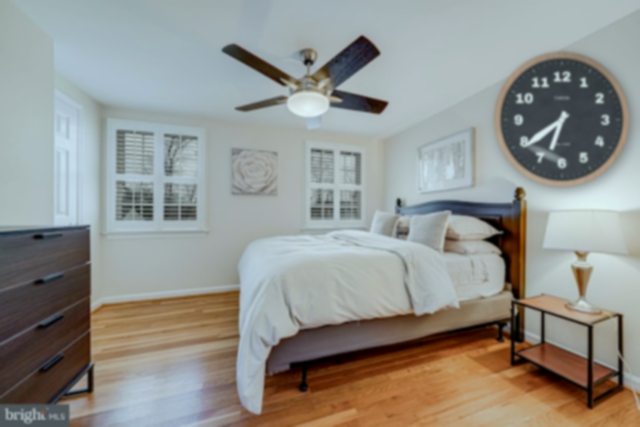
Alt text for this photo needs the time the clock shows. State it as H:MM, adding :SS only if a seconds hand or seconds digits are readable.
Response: 6:39
